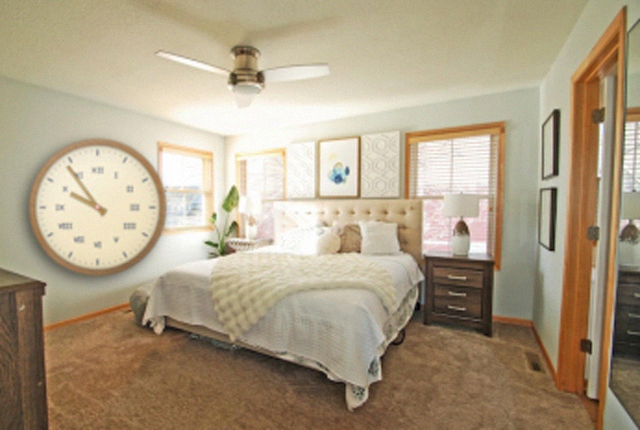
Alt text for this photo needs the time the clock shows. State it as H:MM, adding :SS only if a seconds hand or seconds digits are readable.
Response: 9:54
